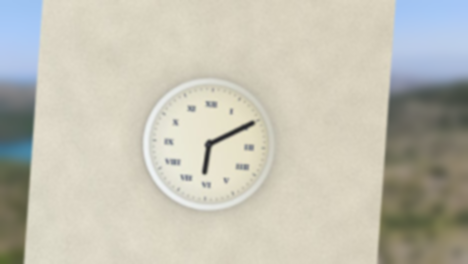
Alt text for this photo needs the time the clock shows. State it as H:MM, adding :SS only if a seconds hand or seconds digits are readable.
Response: 6:10
